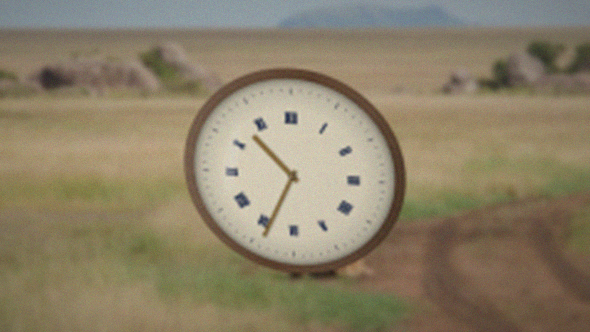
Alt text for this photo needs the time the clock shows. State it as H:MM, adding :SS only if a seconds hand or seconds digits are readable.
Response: 10:34
